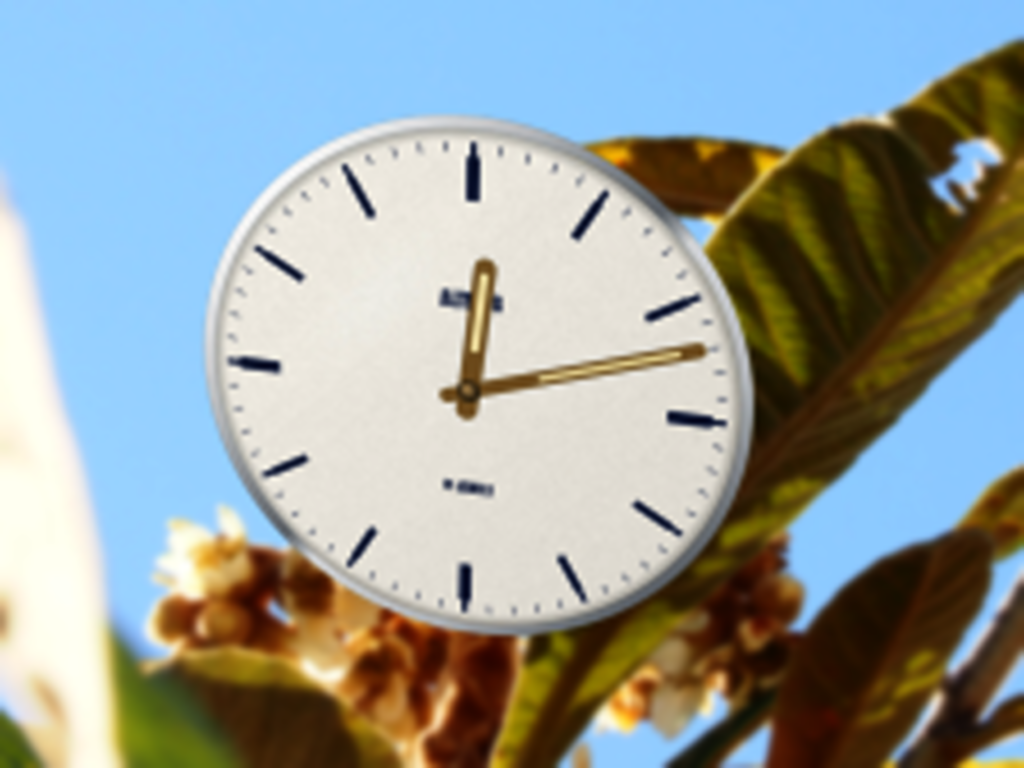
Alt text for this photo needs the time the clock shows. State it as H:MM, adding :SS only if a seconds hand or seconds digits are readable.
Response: 12:12
